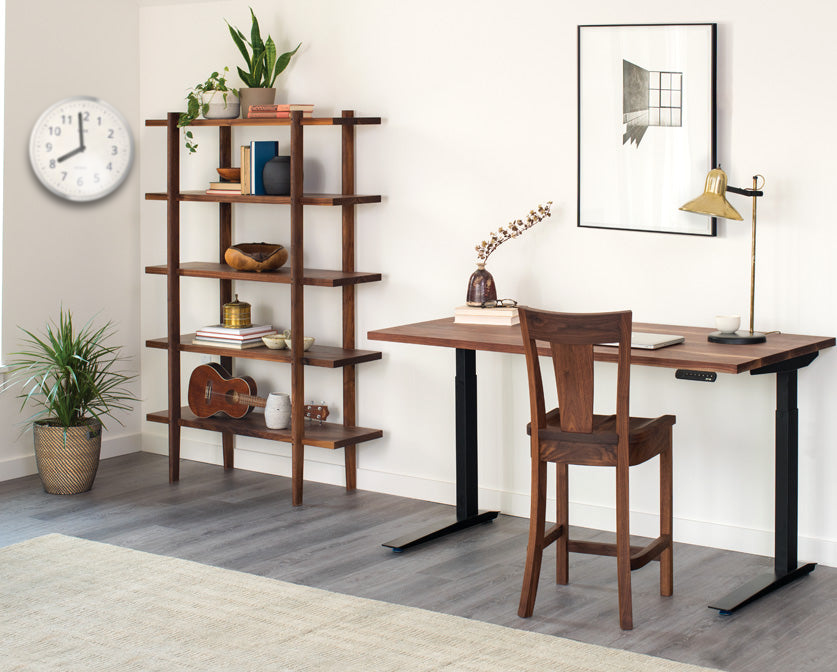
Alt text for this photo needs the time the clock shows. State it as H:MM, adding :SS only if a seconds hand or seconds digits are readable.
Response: 7:59
